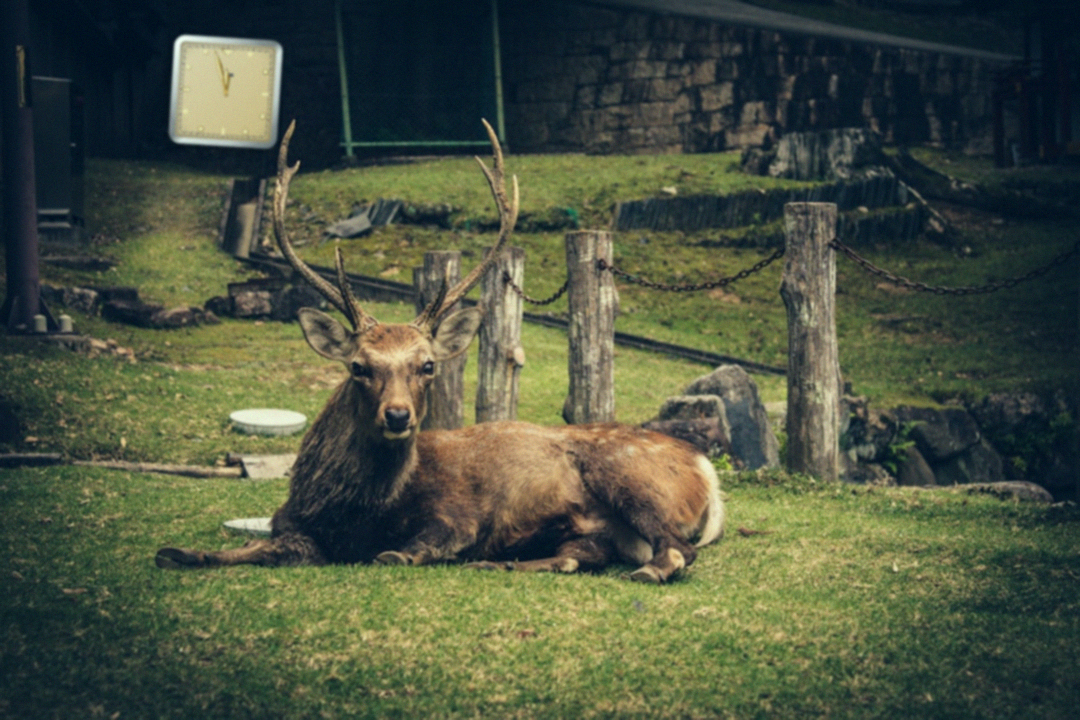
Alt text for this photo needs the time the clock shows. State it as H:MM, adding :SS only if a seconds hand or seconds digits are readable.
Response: 11:57
